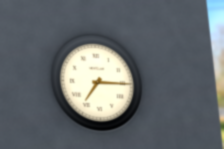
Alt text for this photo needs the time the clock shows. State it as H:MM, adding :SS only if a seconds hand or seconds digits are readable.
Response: 7:15
